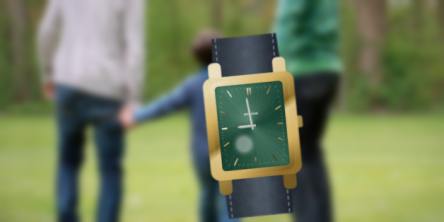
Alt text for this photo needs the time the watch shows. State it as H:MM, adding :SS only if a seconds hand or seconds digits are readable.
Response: 8:59
